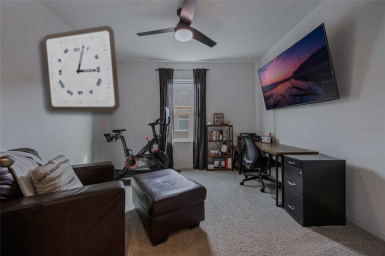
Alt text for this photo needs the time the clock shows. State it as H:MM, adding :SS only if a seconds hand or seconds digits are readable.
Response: 3:03
